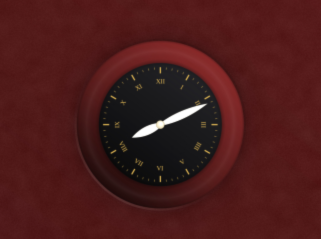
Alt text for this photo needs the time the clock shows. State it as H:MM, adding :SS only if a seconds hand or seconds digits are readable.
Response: 8:11
